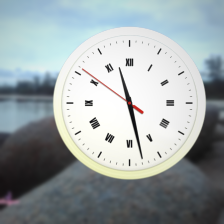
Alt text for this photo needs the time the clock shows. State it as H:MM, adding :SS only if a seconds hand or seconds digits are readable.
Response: 11:27:51
